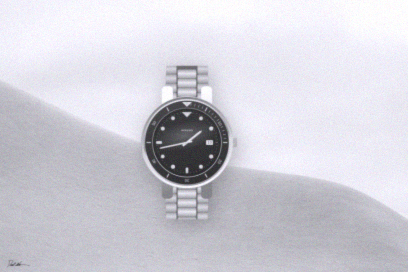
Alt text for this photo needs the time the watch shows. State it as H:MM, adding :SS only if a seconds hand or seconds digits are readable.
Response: 1:43
